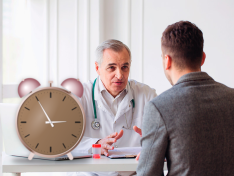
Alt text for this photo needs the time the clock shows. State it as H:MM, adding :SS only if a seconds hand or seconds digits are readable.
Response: 2:55
